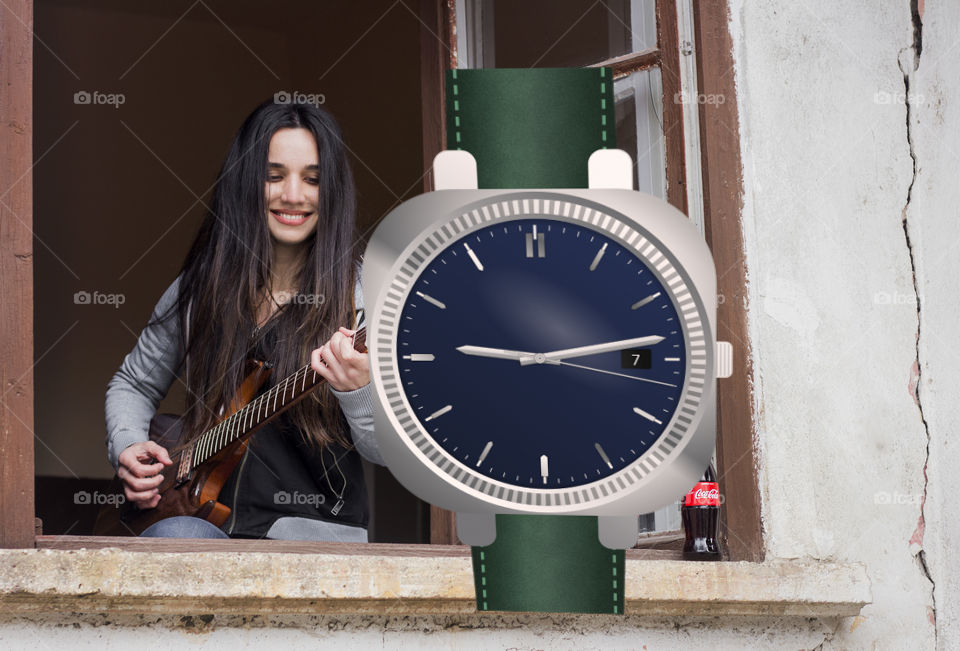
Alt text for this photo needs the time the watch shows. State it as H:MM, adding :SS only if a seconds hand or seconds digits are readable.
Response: 9:13:17
